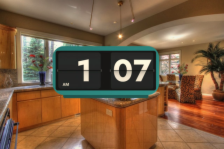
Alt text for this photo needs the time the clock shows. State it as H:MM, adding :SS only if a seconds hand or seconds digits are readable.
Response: 1:07
